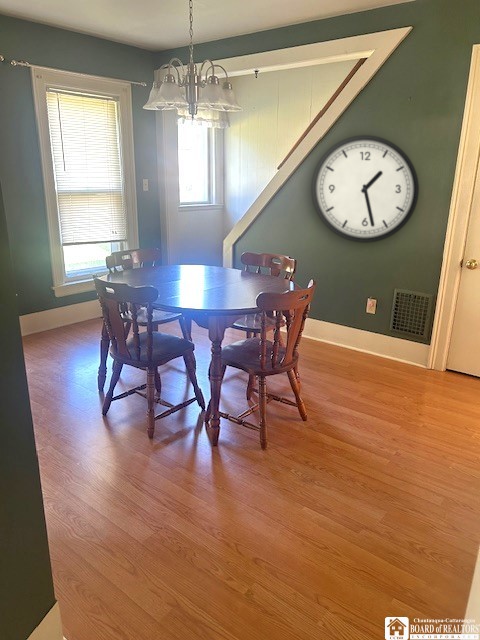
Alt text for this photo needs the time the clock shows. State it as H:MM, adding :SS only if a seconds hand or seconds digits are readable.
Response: 1:28
